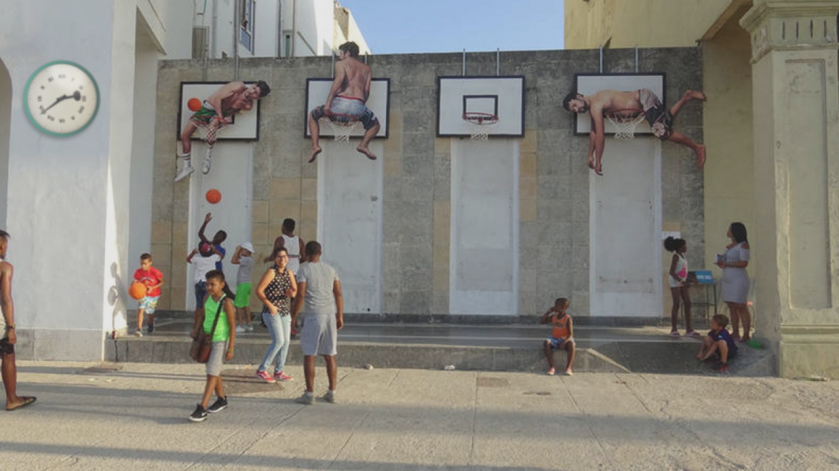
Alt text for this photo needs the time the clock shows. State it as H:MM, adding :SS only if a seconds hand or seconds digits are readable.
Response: 2:39
